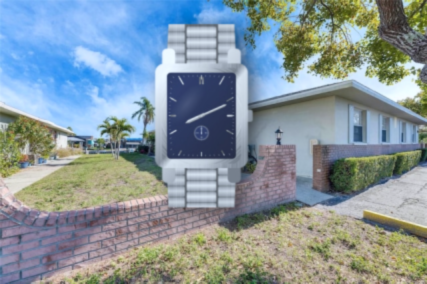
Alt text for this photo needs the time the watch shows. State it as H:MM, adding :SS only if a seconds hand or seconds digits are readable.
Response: 8:11
